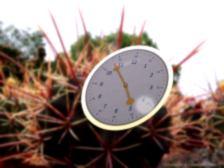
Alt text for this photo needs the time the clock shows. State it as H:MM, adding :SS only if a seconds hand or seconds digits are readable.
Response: 4:53
